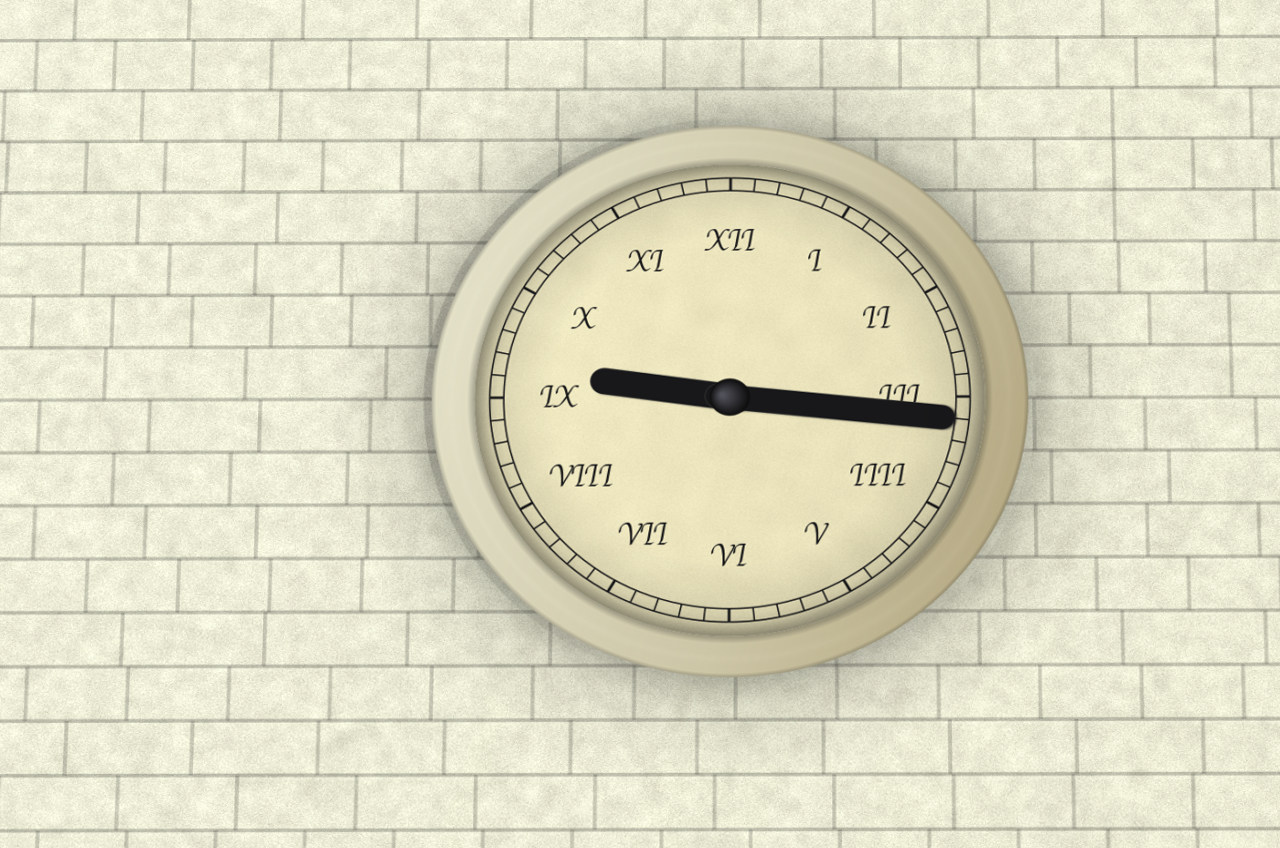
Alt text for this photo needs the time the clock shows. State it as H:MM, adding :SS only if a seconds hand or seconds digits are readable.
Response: 9:16
